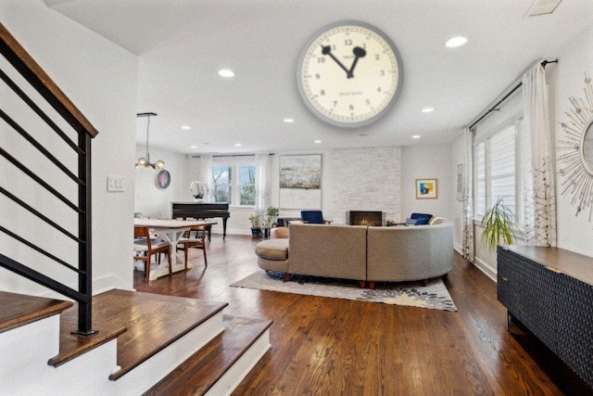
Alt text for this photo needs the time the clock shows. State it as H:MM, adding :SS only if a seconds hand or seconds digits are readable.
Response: 12:53
